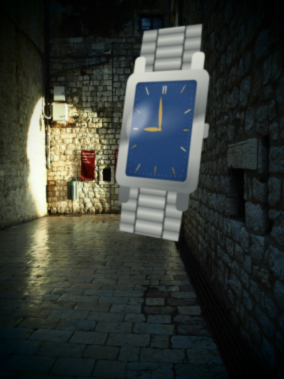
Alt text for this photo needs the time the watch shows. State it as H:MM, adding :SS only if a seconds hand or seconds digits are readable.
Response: 8:59
